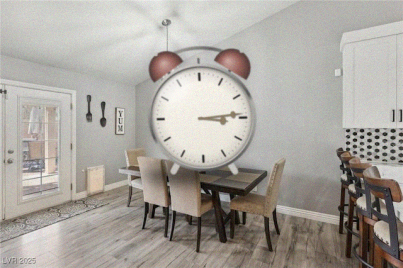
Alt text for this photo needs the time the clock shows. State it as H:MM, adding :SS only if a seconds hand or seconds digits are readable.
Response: 3:14
